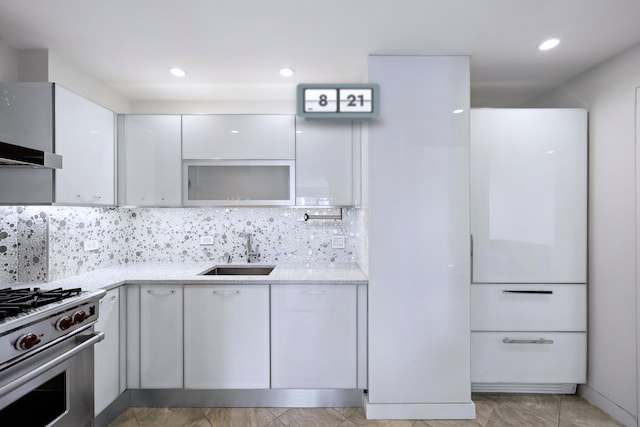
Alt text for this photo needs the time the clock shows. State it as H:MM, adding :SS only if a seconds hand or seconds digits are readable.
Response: 8:21
